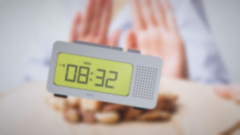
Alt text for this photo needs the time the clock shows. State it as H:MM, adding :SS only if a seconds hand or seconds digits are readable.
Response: 8:32
